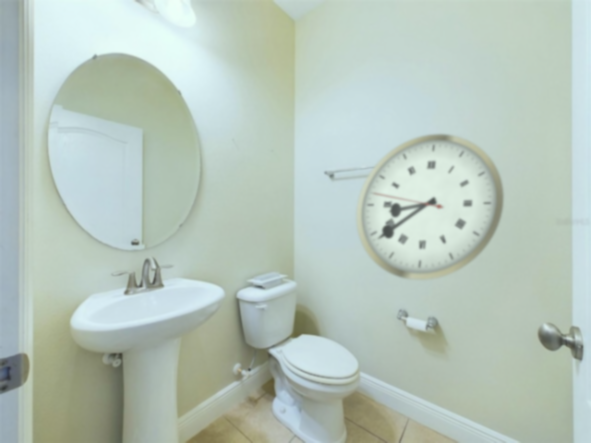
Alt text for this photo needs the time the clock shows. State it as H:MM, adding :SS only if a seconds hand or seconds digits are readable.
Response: 8:38:47
